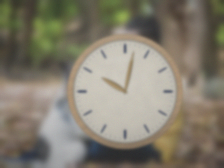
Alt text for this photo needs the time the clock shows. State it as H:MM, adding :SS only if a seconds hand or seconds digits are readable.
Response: 10:02
